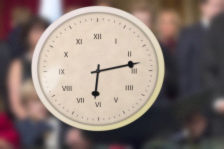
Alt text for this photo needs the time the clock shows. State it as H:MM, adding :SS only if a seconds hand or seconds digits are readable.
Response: 6:13
